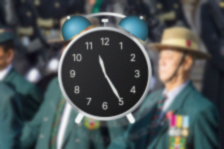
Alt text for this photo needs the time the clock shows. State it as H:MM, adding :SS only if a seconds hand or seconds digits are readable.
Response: 11:25
